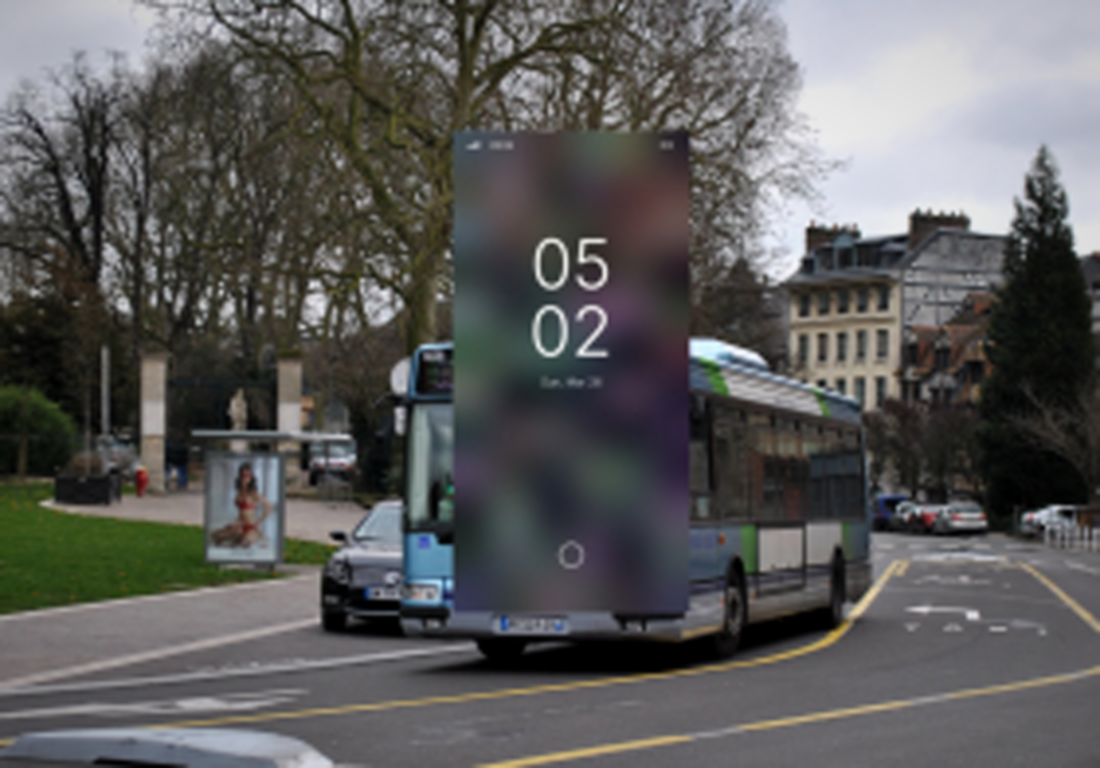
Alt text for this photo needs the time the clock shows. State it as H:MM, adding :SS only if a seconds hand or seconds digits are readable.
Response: 5:02
